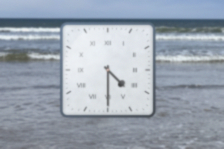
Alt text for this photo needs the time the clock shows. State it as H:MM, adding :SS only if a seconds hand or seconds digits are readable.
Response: 4:30
